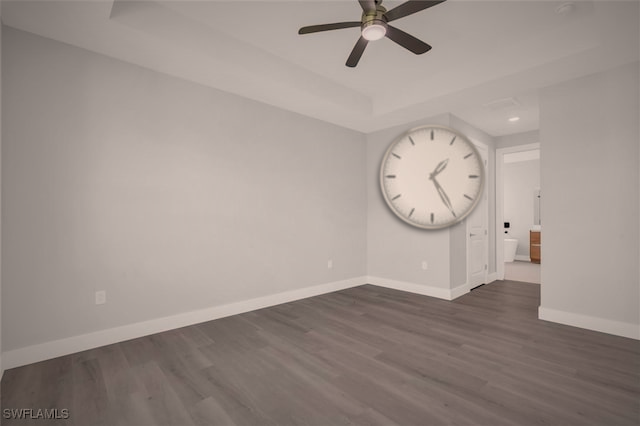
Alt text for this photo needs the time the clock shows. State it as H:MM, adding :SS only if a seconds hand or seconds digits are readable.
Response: 1:25
